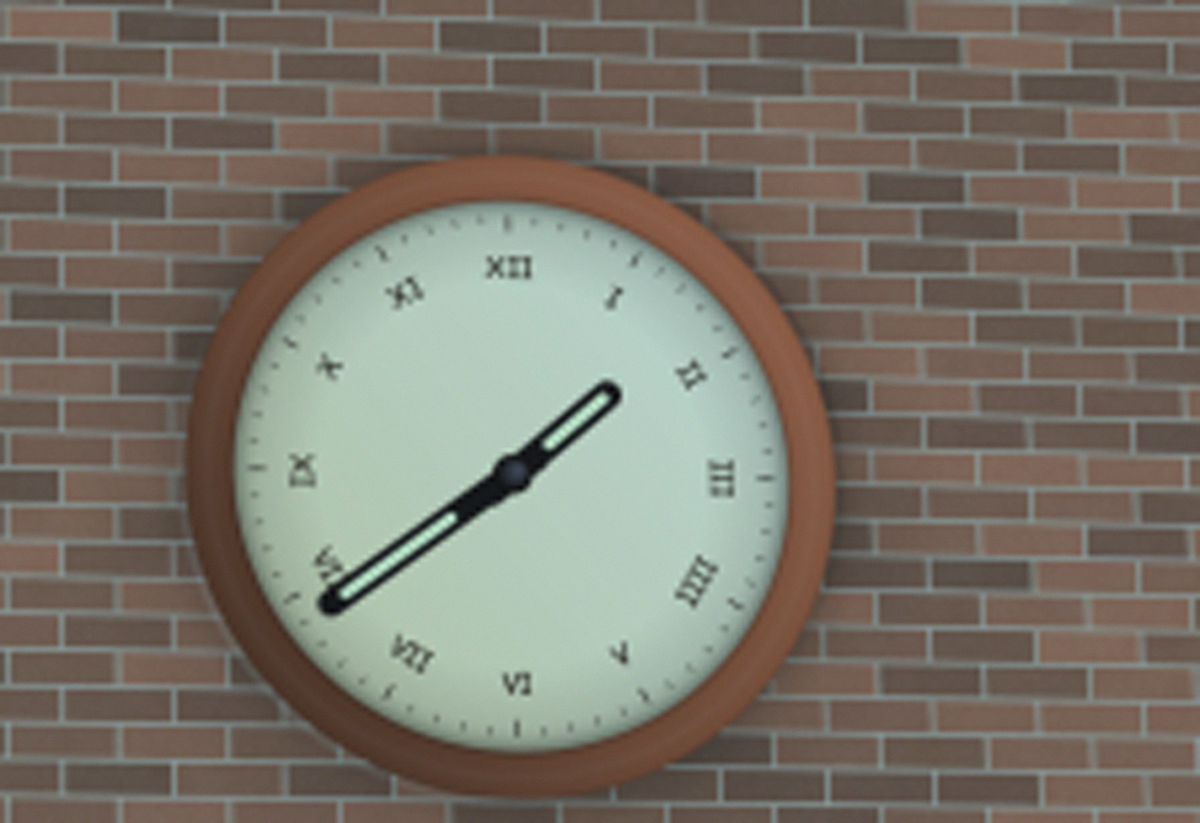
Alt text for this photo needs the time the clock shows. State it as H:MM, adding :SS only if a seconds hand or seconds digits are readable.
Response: 1:39
